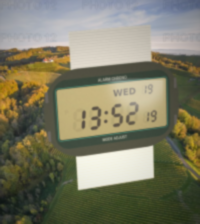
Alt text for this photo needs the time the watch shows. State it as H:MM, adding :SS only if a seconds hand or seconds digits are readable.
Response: 13:52:19
